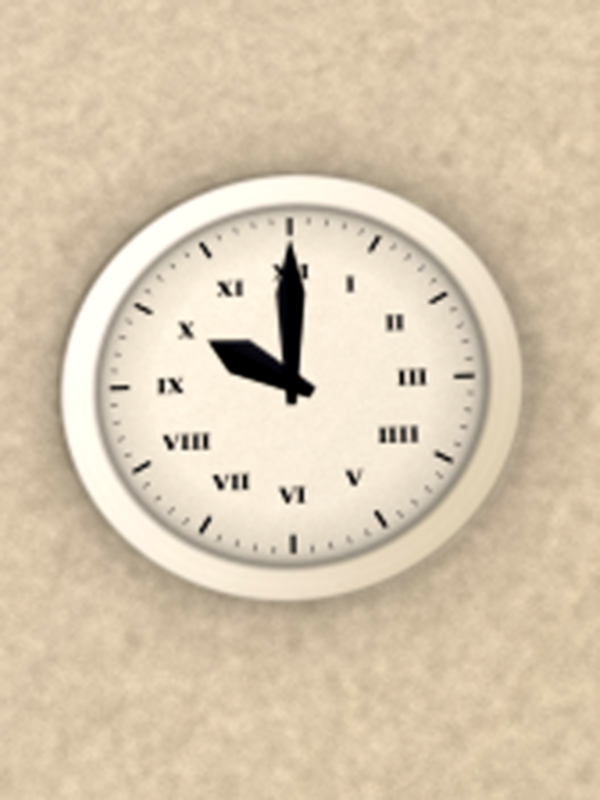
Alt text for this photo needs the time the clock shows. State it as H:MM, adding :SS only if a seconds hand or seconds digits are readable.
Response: 10:00
